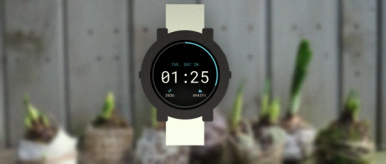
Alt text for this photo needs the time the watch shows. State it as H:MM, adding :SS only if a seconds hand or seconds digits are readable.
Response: 1:25
